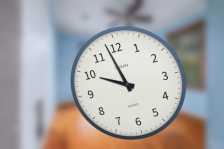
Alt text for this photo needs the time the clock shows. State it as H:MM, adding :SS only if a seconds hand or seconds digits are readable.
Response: 9:58
